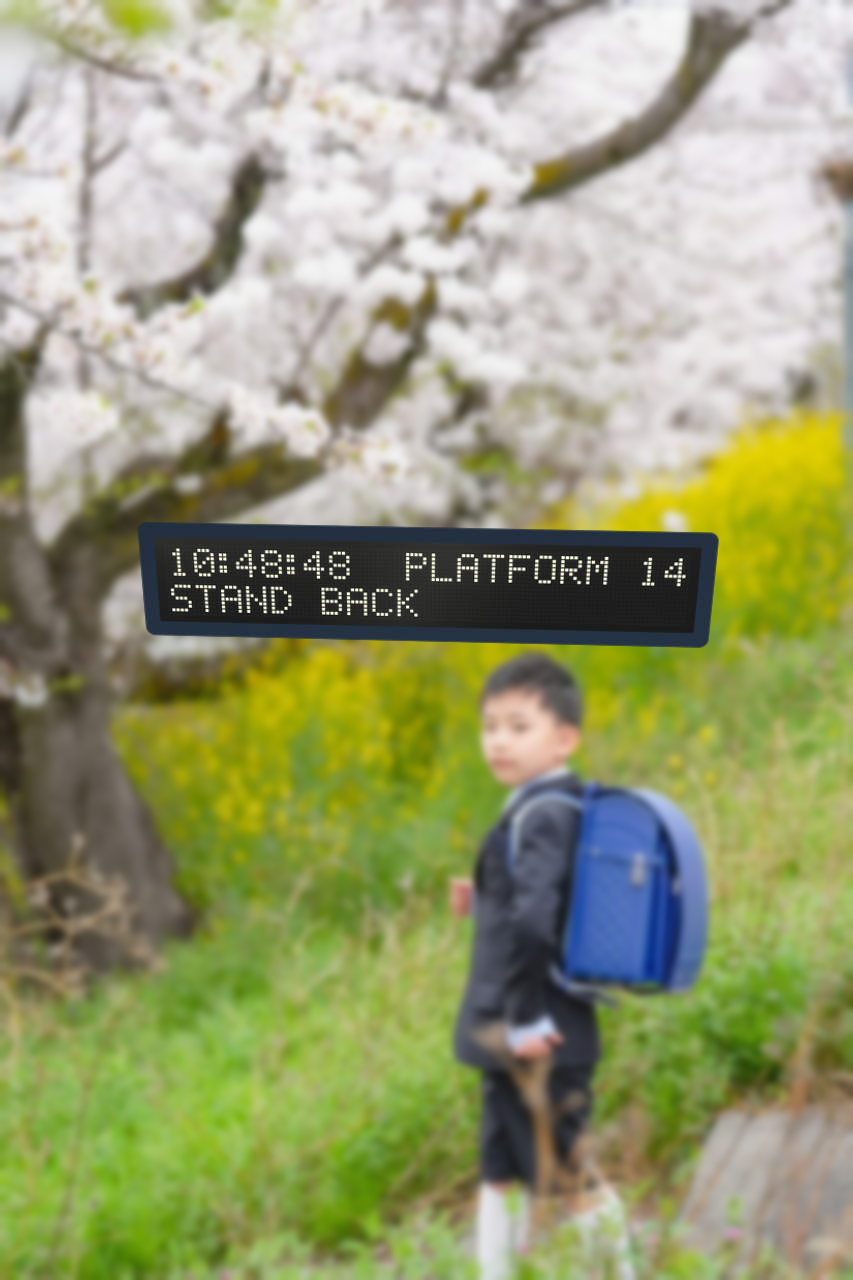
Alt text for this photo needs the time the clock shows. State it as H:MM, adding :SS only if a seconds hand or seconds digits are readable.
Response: 10:48:48
